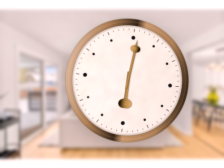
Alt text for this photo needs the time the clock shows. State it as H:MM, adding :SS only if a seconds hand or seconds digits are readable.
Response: 6:01
